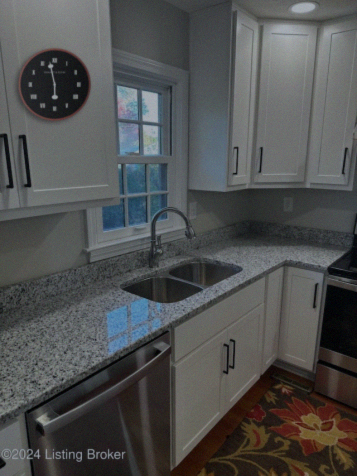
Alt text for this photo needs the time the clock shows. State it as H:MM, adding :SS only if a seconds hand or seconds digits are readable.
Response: 5:58
